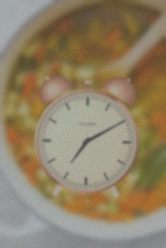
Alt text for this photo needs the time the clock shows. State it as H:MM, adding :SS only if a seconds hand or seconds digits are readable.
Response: 7:10
